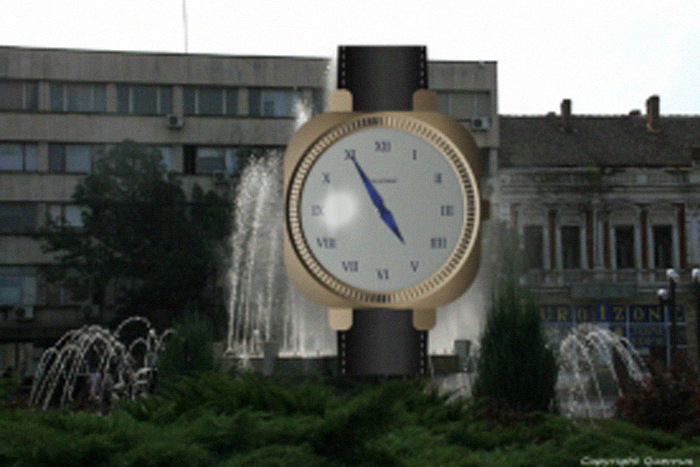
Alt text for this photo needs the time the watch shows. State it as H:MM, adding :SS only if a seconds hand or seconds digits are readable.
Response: 4:55
